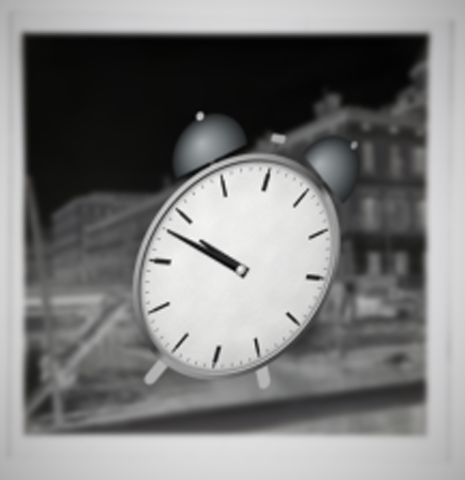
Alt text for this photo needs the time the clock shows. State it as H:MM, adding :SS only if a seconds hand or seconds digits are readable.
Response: 9:48
